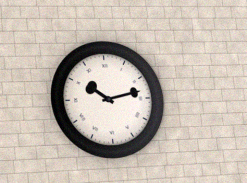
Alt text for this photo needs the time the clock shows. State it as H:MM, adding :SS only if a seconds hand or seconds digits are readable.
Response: 10:13
